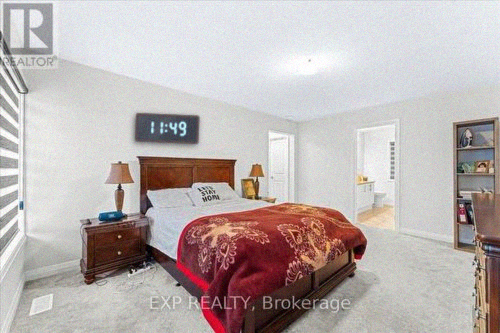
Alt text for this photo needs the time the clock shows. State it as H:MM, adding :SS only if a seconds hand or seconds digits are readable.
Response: 11:49
